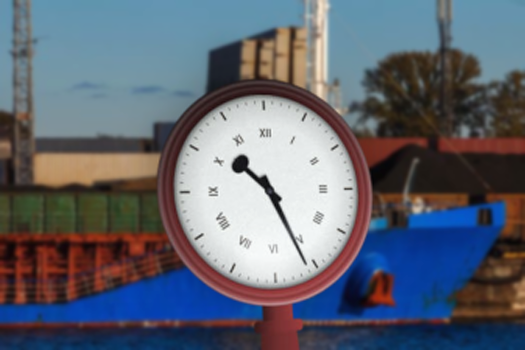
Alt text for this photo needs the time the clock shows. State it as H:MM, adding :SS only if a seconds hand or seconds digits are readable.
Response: 10:26
